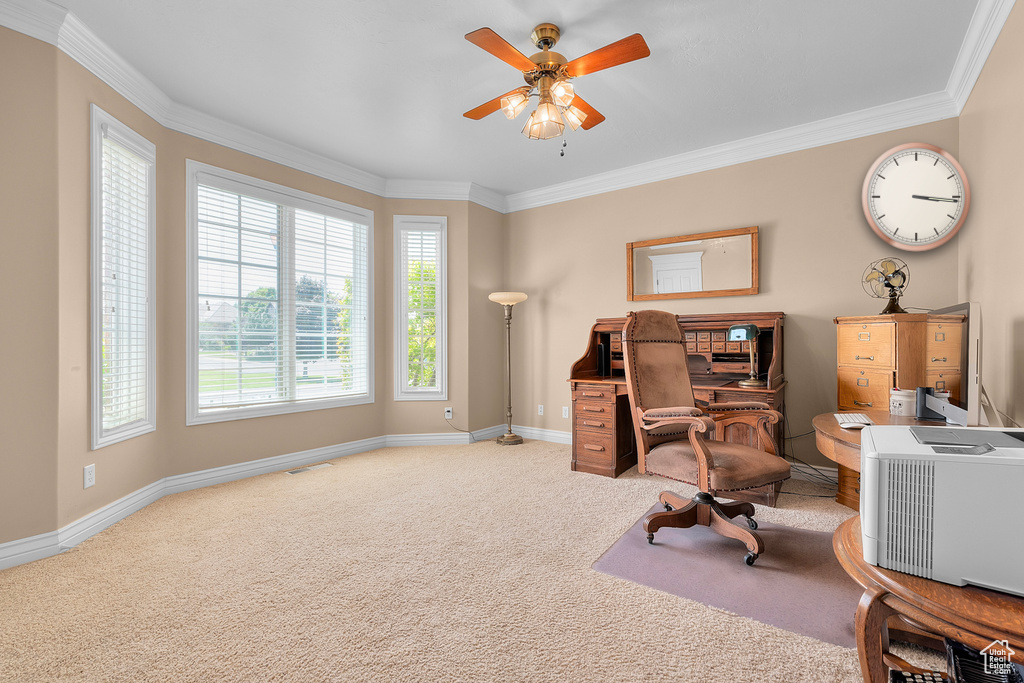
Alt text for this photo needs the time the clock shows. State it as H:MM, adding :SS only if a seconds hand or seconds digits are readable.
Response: 3:16
